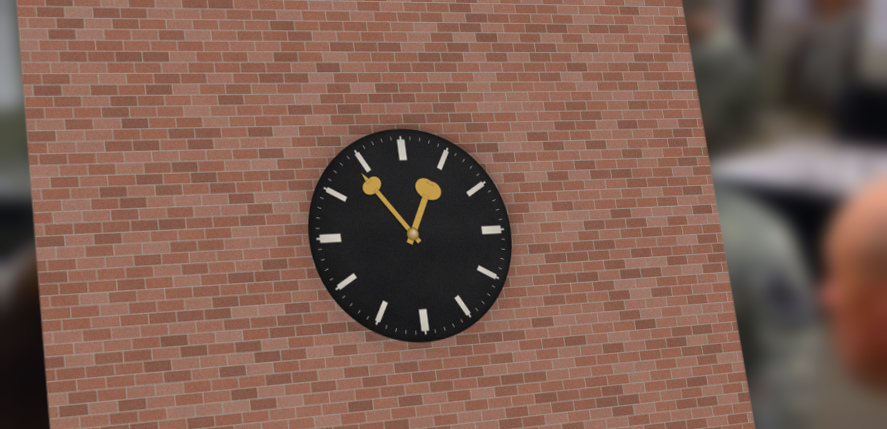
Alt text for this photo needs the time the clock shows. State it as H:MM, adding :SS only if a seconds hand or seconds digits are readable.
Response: 12:54
